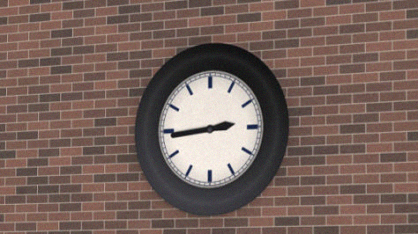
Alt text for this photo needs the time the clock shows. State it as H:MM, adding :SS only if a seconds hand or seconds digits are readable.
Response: 2:44
